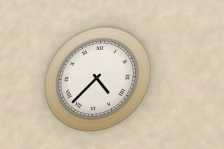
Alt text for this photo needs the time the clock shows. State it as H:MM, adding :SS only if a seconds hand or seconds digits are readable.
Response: 4:37
